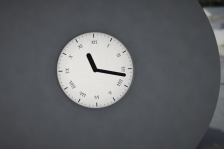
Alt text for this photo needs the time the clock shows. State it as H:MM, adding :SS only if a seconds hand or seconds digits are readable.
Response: 11:17
